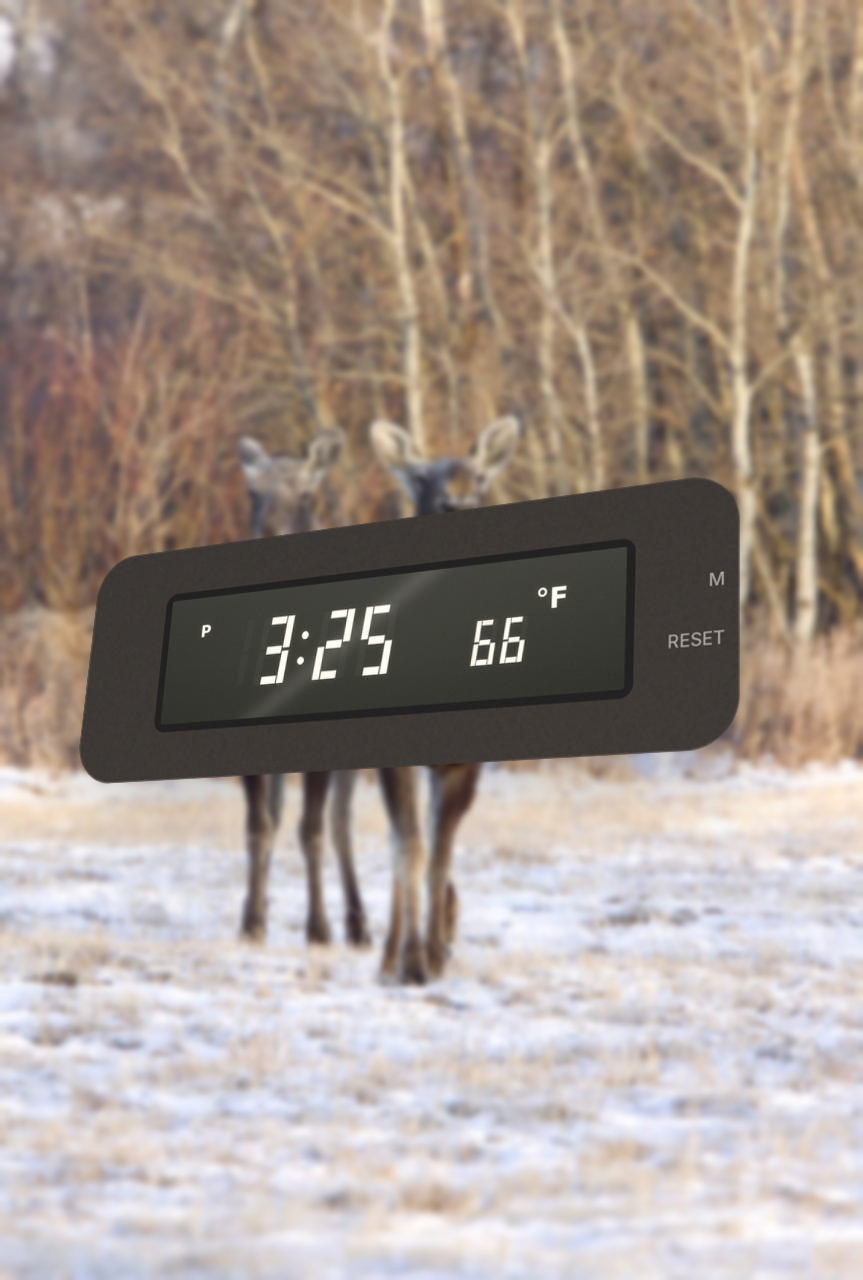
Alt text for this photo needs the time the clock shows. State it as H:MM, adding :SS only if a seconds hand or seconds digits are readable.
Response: 3:25
